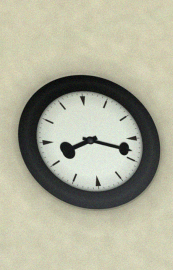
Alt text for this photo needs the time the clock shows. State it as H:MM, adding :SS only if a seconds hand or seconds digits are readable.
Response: 8:18
